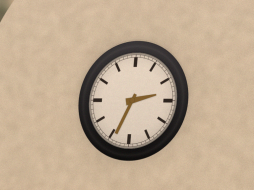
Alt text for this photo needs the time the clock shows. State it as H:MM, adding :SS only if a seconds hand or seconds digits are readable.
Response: 2:34
